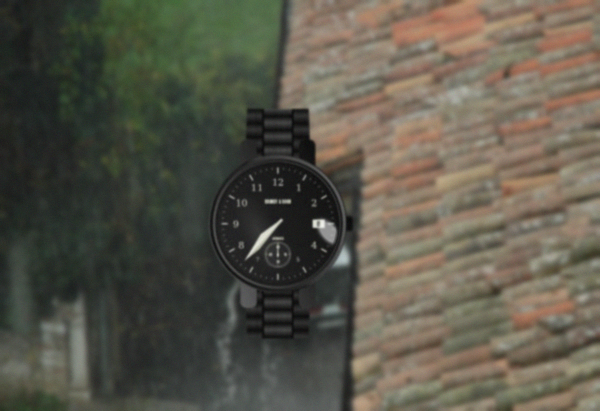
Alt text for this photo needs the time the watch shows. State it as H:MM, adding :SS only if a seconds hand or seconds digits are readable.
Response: 7:37
